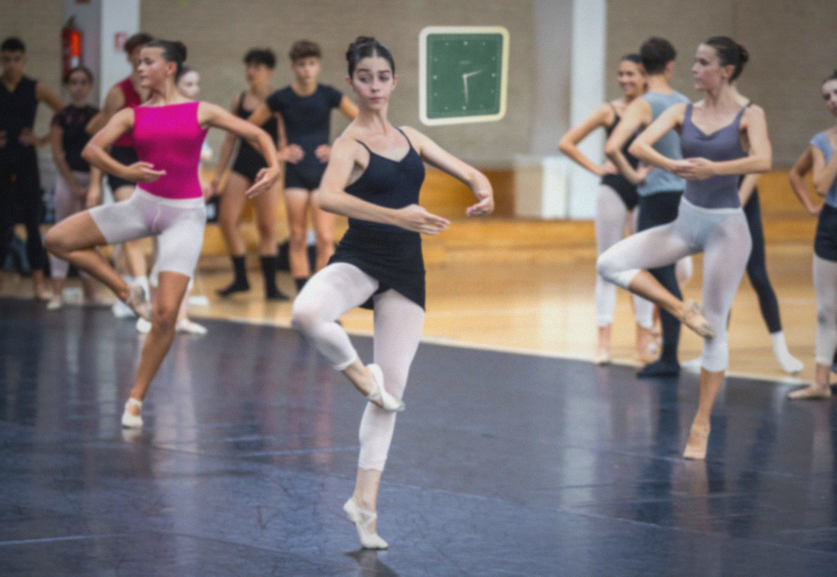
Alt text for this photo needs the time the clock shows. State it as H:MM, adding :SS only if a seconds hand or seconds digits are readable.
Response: 2:29
